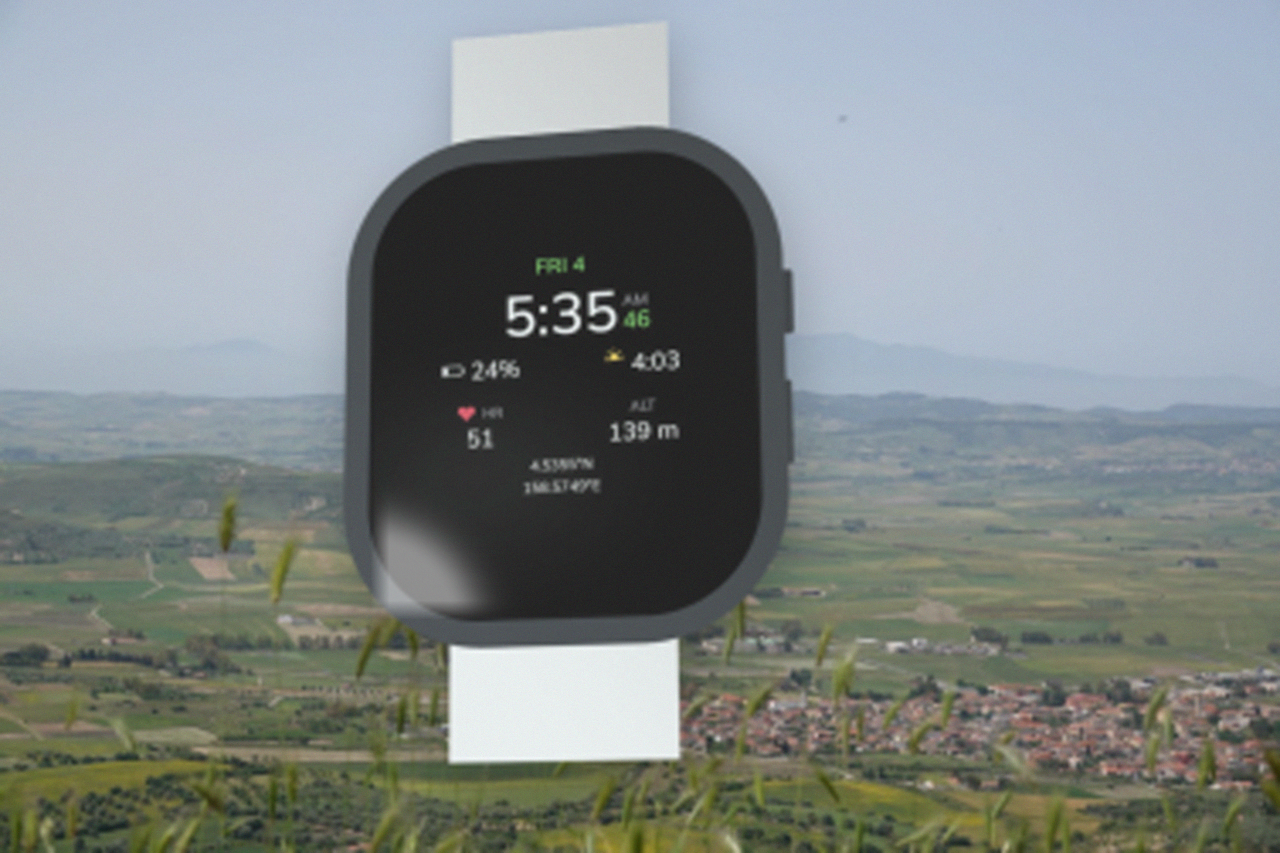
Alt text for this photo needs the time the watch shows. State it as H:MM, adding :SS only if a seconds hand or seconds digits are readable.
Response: 5:35
